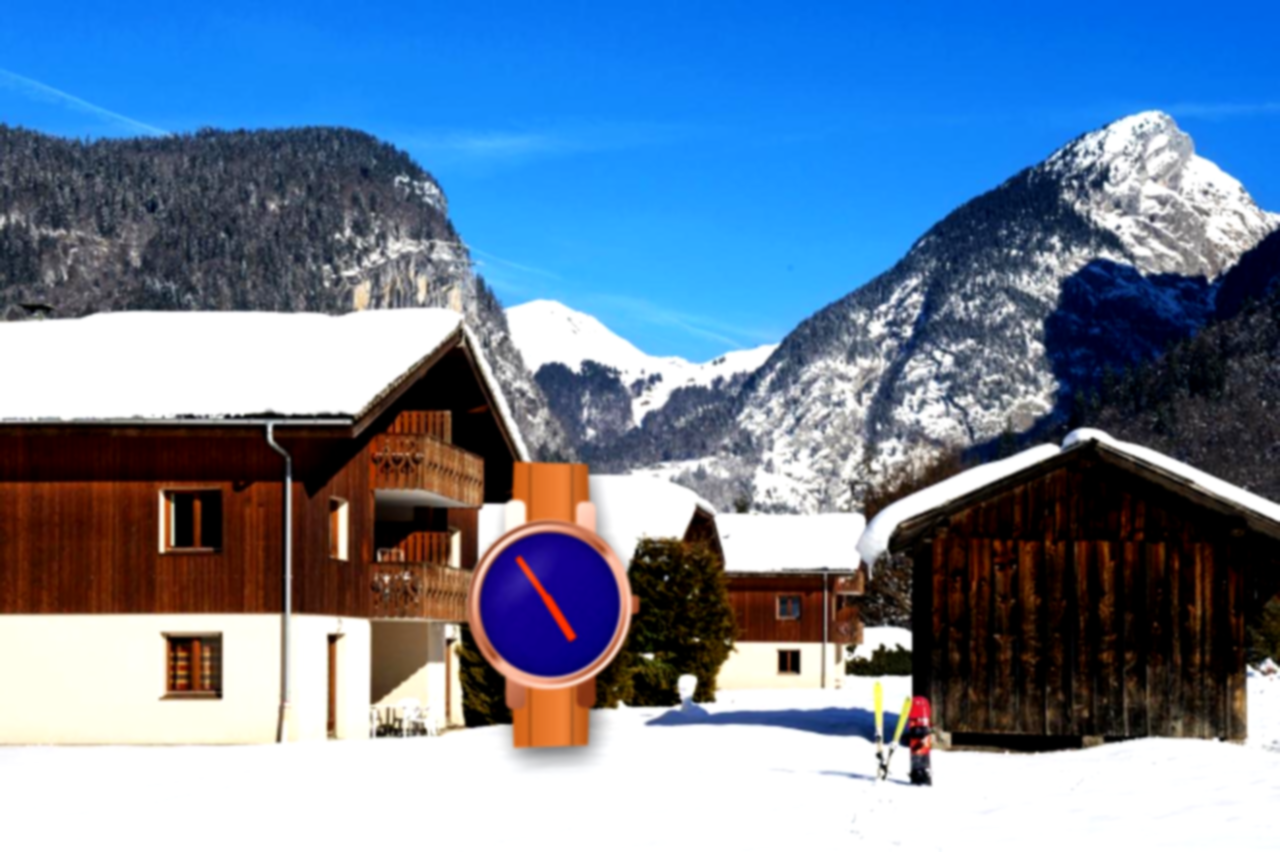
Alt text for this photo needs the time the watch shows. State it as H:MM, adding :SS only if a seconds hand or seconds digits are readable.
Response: 4:54
